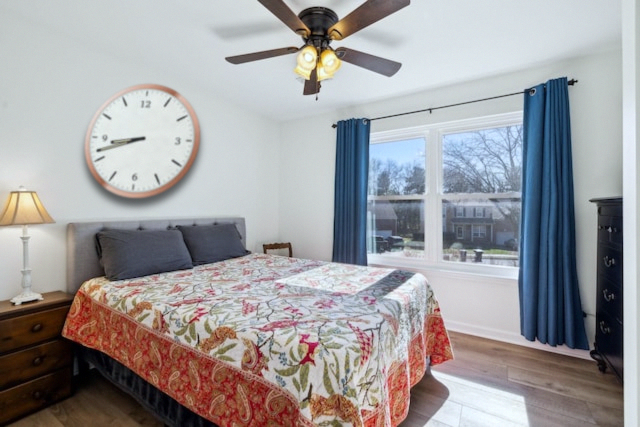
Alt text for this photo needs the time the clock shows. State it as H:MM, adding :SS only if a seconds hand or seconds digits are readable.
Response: 8:42
